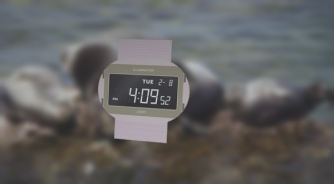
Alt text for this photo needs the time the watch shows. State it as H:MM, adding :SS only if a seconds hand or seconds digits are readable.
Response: 4:09:52
